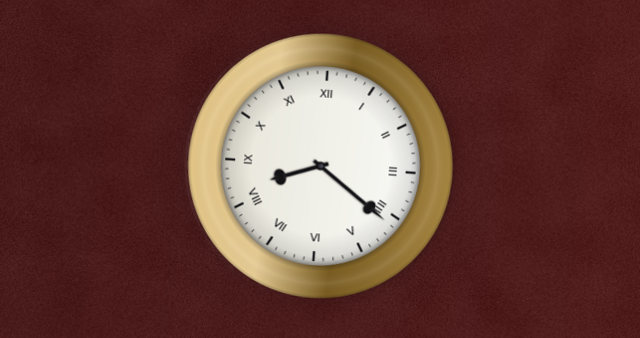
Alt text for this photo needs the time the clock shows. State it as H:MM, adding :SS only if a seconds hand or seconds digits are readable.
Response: 8:21
